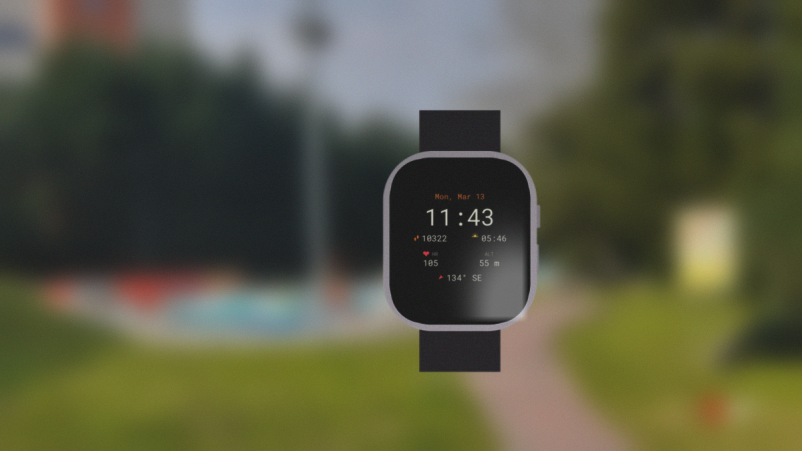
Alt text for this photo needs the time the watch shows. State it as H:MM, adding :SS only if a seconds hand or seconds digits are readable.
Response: 11:43
